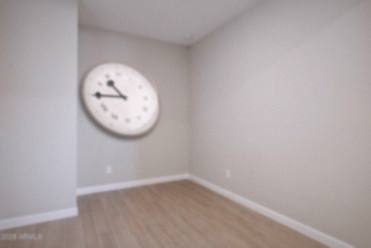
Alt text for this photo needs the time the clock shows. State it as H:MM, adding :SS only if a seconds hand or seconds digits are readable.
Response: 10:45
